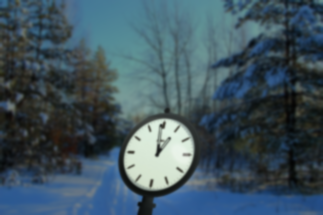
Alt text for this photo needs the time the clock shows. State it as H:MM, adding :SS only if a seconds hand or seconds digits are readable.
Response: 12:59
